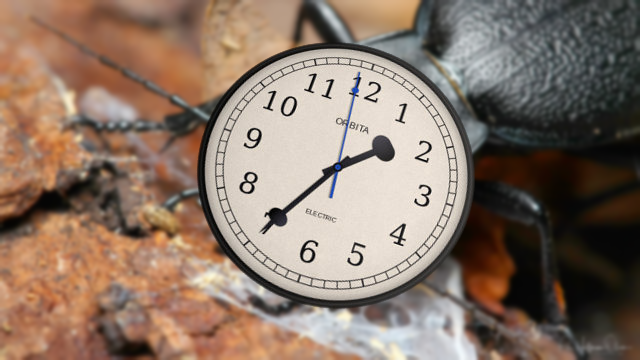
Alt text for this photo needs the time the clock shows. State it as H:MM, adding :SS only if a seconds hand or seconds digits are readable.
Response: 1:34:59
